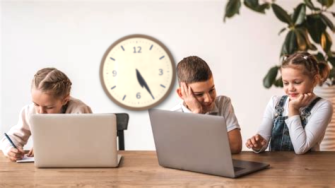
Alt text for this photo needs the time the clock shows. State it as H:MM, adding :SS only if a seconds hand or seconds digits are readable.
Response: 5:25
